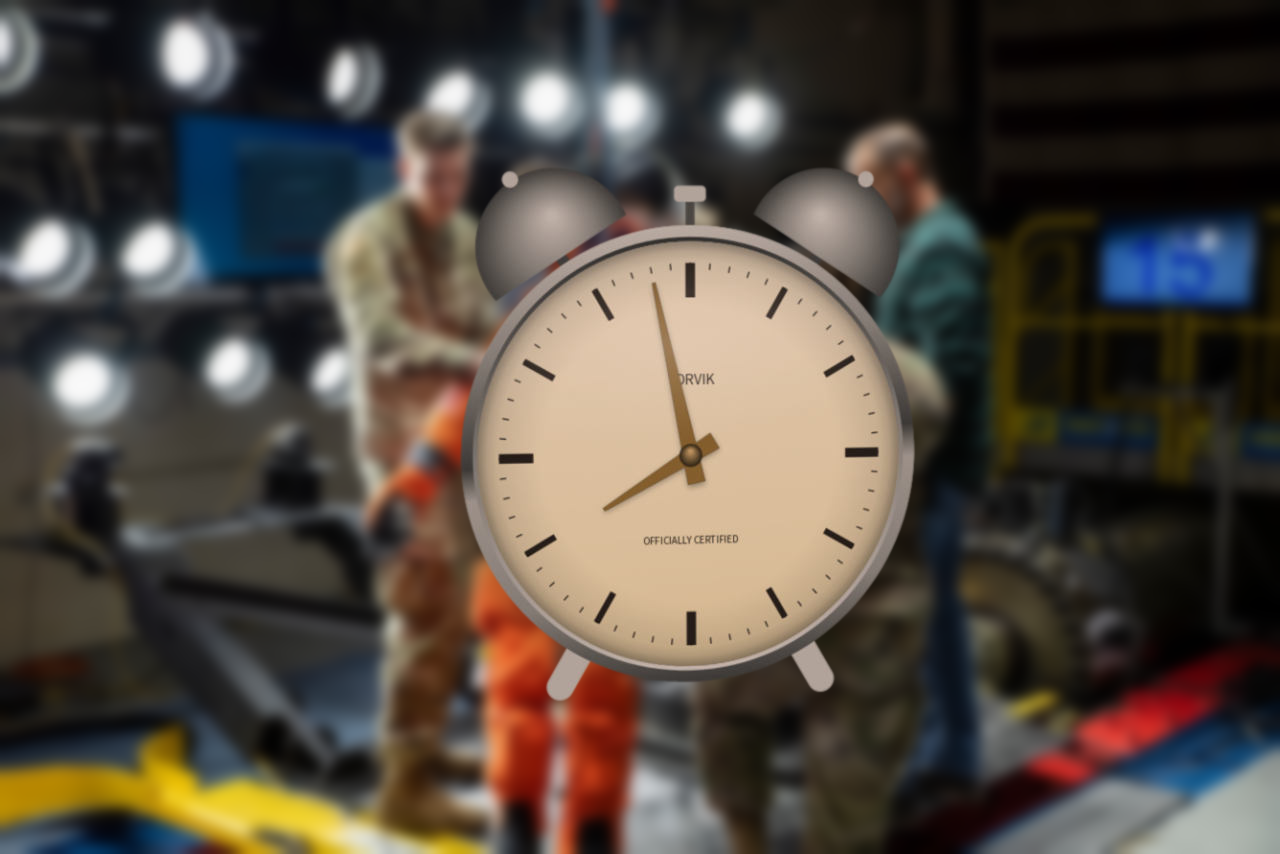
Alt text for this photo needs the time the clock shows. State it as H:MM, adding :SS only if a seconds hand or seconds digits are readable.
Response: 7:58
